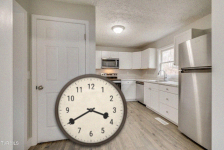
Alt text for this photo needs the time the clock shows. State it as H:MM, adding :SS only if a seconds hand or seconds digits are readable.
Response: 3:40
